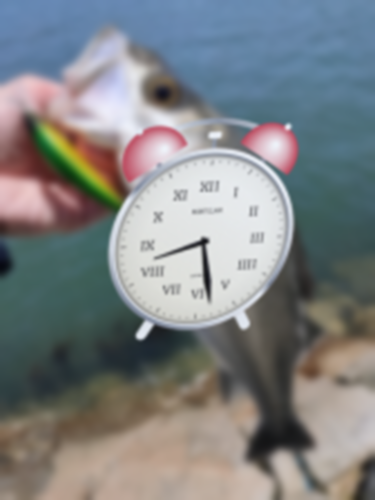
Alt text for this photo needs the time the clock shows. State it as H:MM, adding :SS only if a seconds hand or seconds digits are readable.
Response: 8:28
